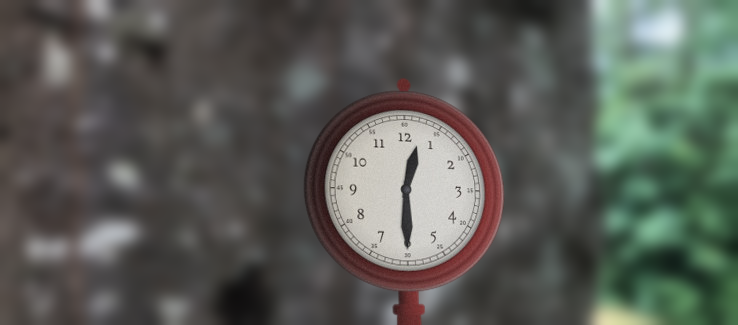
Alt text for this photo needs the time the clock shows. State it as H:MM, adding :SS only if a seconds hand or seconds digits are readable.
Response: 12:30
